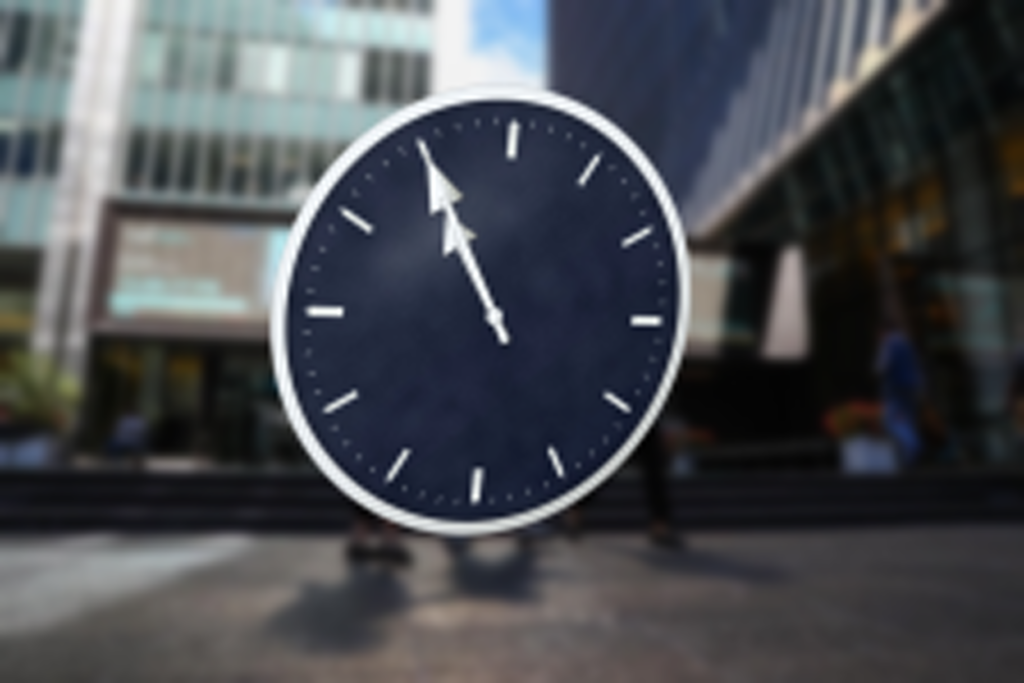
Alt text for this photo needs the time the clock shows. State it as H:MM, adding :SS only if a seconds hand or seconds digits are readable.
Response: 10:55
